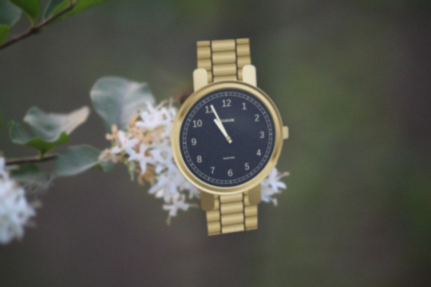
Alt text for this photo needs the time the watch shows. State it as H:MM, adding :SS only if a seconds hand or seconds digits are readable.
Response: 10:56
